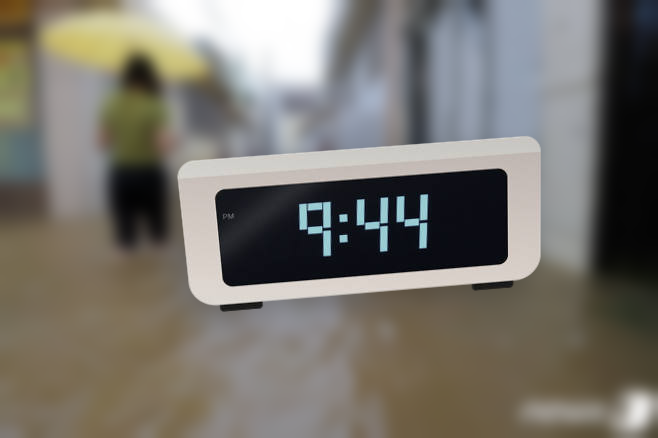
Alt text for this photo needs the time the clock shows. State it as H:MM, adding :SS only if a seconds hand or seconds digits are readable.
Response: 9:44
